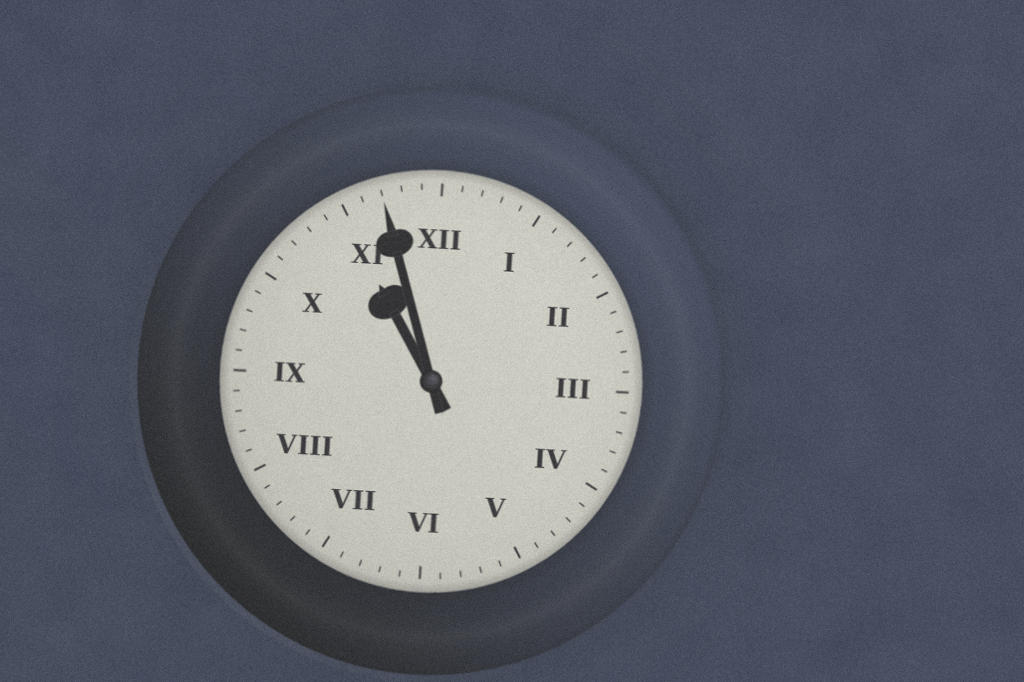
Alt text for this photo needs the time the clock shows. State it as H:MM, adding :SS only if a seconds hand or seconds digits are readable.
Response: 10:57
